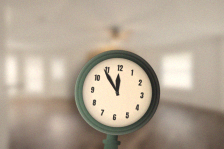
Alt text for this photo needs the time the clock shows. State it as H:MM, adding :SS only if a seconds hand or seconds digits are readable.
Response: 11:54
